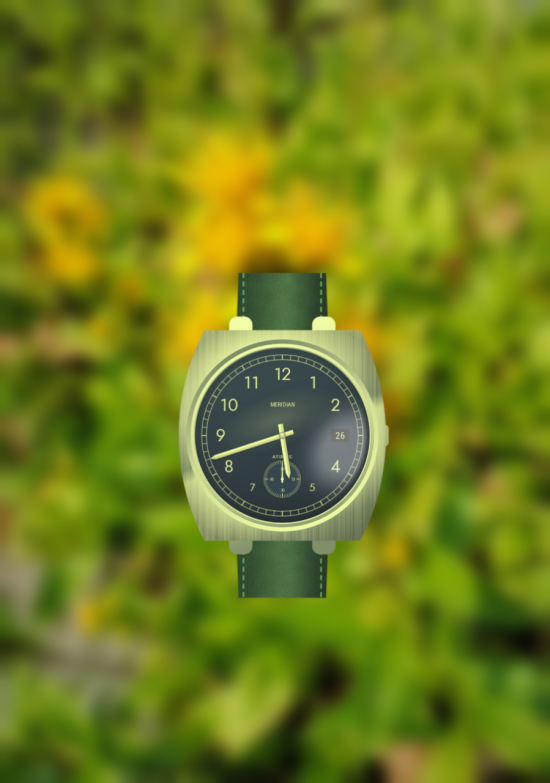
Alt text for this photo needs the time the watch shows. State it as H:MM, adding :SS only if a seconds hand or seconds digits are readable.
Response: 5:42
